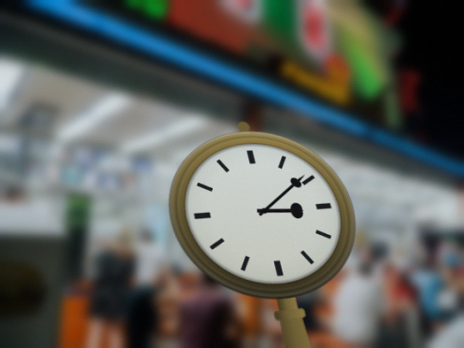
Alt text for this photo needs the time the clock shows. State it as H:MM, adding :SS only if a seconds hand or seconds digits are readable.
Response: 3:09
